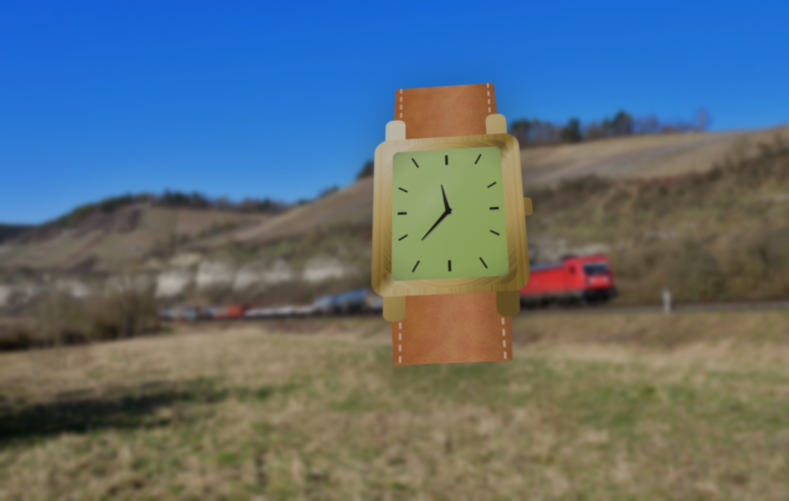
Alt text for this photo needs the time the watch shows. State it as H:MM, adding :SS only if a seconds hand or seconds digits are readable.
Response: 11:37
